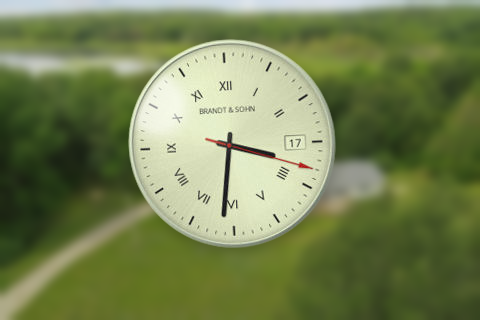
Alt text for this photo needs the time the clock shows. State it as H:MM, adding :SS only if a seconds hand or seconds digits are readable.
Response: 3:31:18
